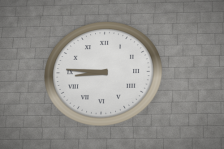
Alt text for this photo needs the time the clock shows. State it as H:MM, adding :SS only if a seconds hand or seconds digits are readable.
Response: 8:46
